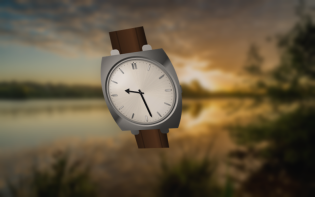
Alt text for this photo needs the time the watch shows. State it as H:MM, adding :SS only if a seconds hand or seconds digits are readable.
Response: 9:28
